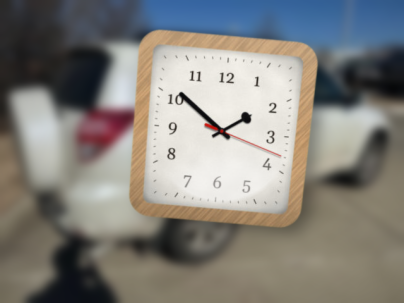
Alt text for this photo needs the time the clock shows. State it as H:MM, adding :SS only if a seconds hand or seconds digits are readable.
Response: 1:51:18
